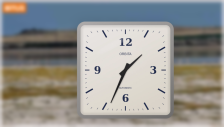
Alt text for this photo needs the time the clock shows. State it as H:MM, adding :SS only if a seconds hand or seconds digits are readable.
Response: 1:34
